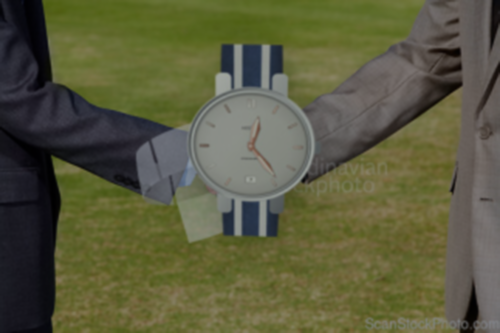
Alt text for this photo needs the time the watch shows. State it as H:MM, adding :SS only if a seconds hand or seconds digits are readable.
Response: 12:24
